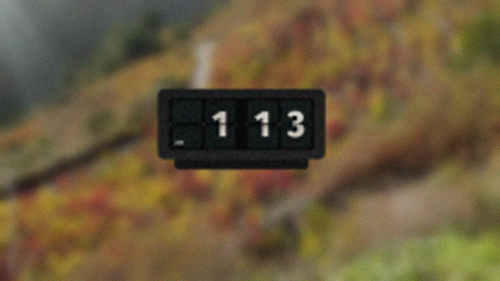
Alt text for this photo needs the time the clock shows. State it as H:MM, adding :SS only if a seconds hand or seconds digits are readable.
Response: 1:13
